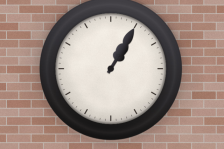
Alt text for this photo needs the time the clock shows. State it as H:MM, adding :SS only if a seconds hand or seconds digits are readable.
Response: 1:05
